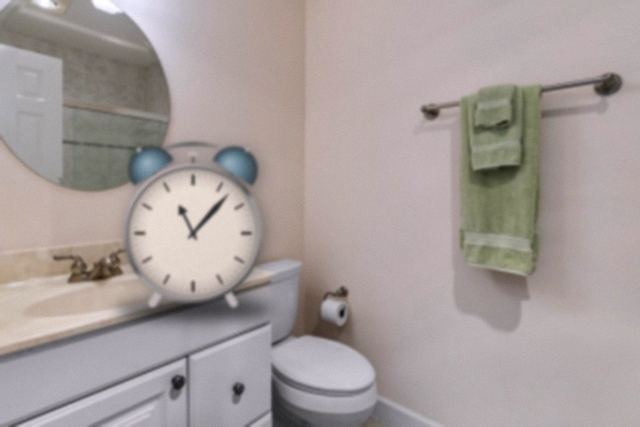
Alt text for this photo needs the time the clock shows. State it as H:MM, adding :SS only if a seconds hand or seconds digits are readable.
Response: 11:07
